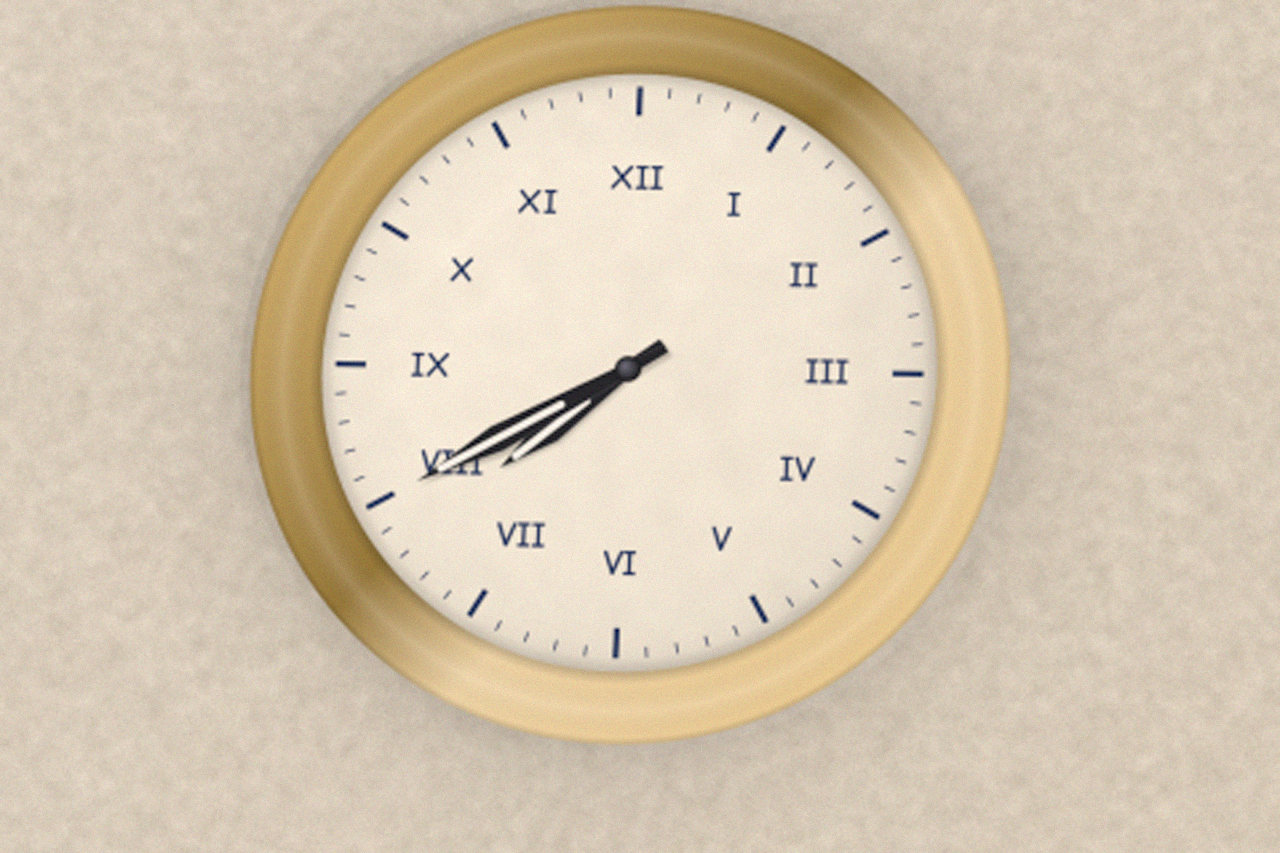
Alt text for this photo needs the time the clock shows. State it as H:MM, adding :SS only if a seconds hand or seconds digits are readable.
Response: 7:40
